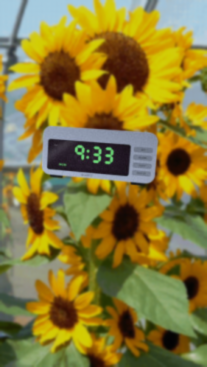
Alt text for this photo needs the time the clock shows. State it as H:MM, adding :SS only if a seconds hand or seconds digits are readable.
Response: 9:33
